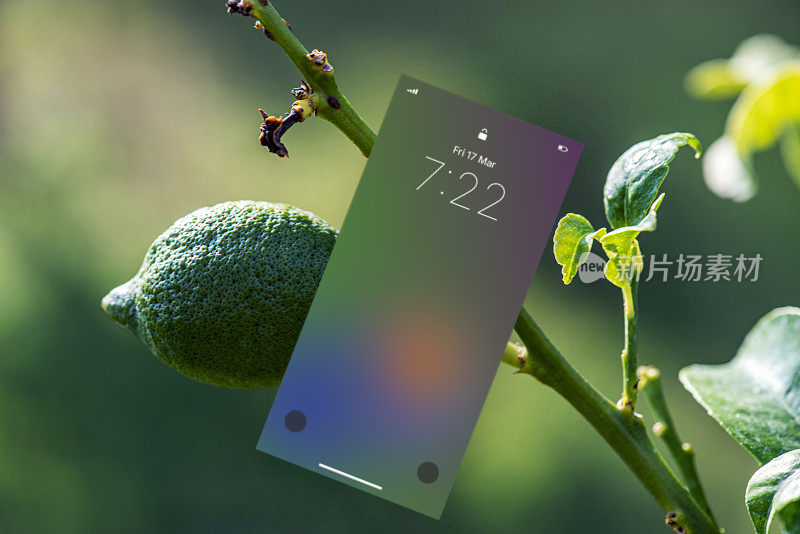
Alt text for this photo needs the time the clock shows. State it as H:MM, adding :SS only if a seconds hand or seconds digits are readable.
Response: 7:22
